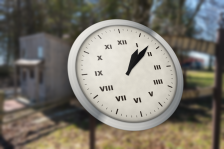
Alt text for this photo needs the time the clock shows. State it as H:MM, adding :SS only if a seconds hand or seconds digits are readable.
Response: 1:08
